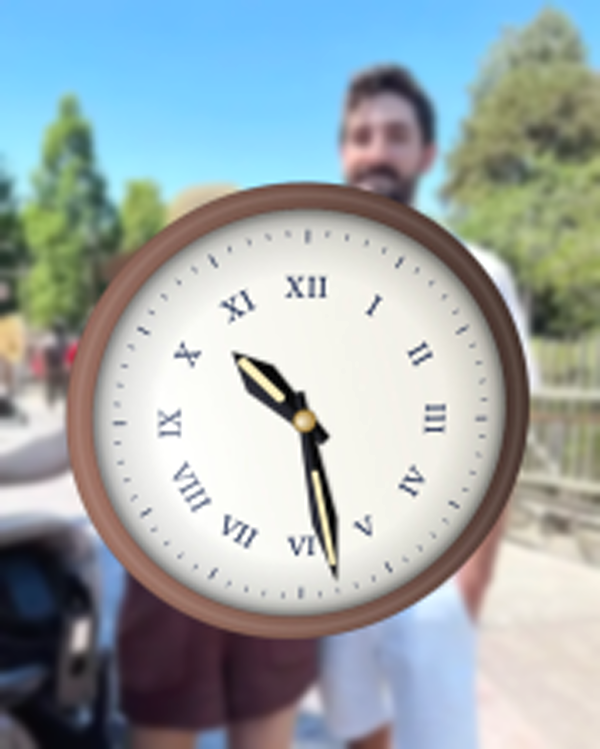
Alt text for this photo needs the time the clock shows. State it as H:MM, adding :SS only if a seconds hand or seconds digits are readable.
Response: 10:28
